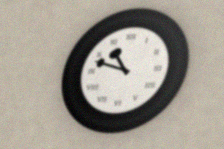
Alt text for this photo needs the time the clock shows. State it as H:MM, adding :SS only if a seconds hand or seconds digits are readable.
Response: 10:48
